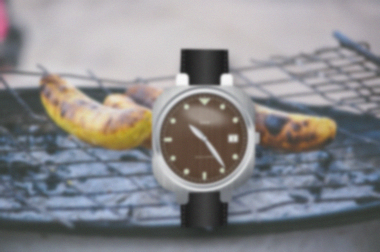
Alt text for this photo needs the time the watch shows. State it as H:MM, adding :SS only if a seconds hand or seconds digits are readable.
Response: 10:24
